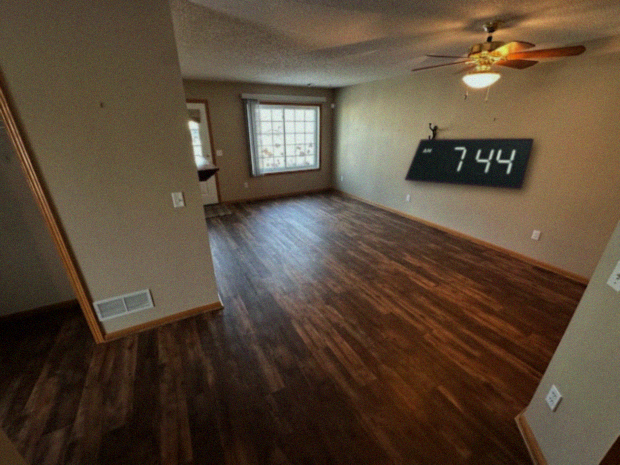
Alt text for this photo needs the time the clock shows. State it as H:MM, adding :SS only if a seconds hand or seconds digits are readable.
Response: 7:44
